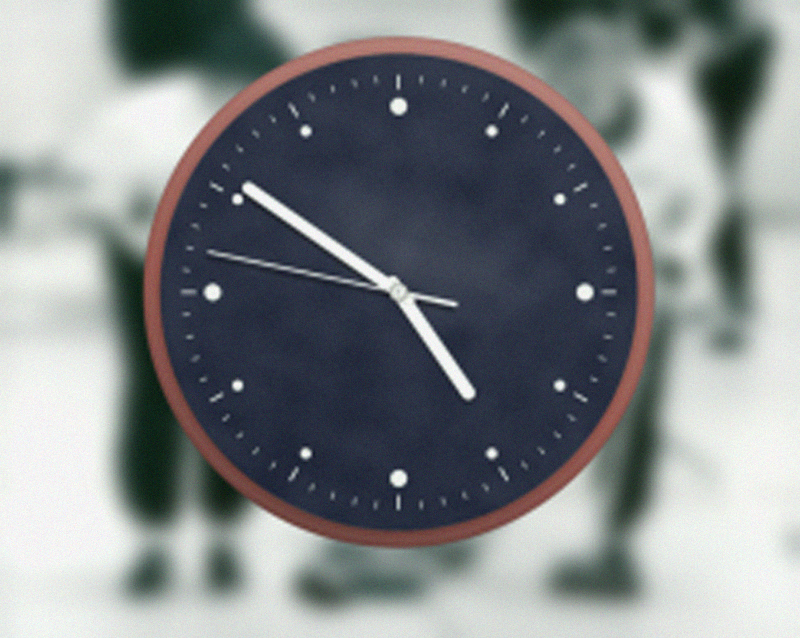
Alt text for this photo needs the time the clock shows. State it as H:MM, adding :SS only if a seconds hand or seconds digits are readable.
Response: 4:50:47
